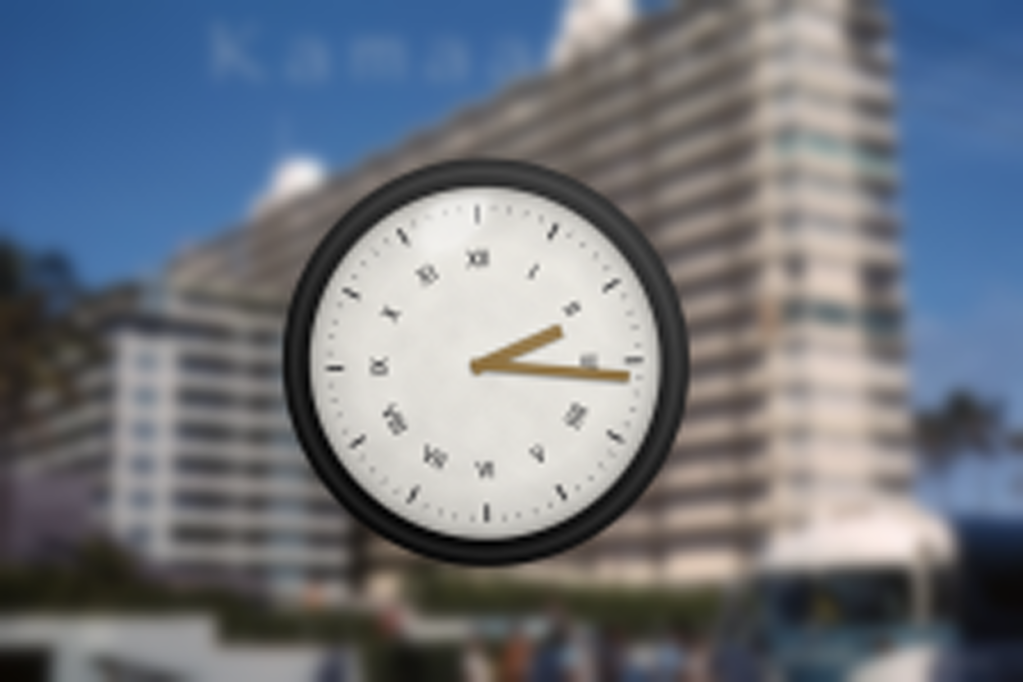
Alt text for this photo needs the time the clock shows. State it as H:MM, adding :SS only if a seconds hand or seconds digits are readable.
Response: 2:16
